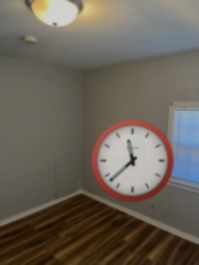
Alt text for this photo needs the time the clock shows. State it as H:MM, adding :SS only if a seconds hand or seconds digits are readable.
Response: 11:38
